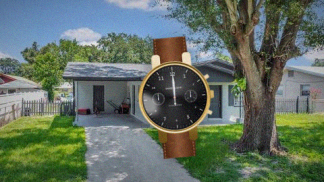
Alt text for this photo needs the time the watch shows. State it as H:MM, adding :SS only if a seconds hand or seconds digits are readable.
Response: 12:00
